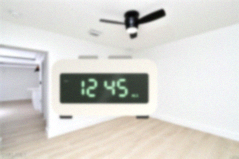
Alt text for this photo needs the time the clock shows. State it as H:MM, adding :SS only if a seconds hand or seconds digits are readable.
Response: 12:45
